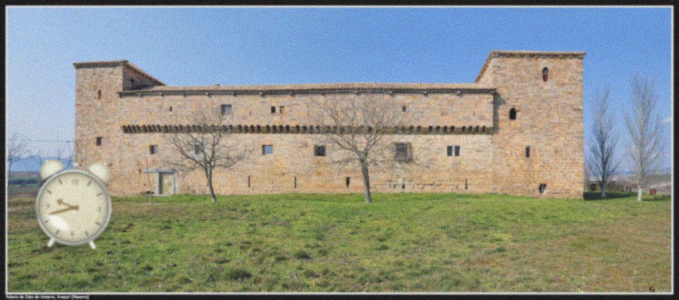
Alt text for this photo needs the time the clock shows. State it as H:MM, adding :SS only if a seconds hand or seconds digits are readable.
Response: 9:42
